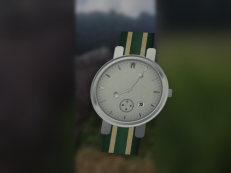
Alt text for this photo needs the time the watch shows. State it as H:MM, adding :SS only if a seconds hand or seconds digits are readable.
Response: 8:05
